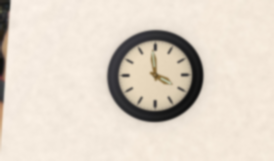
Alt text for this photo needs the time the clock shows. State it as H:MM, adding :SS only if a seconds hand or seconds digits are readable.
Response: 3:59
